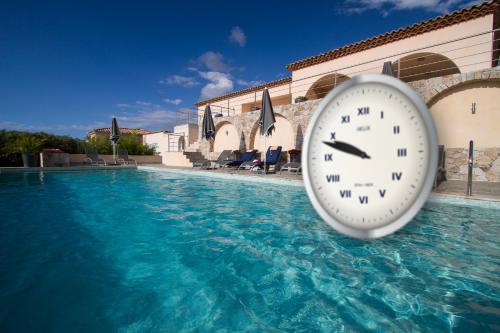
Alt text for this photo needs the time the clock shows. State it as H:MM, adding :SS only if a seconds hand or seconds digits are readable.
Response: 9:48
